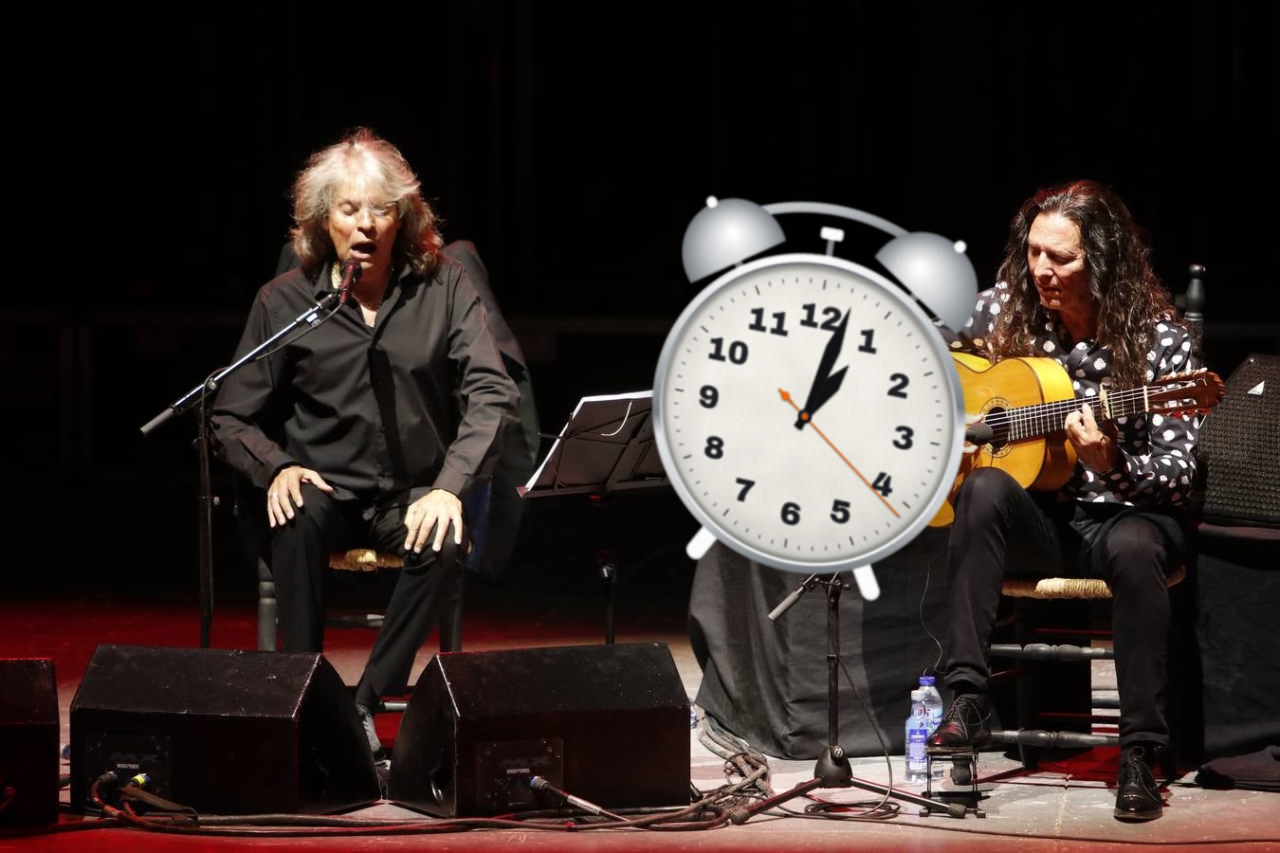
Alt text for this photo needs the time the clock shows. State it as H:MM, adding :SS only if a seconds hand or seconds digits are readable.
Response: 1:02:21
